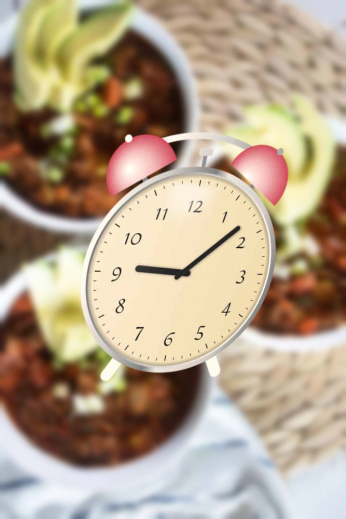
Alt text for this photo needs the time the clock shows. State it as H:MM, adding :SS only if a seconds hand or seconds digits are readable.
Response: 9:08
